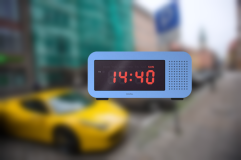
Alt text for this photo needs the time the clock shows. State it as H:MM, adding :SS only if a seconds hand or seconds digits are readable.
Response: 14:40
